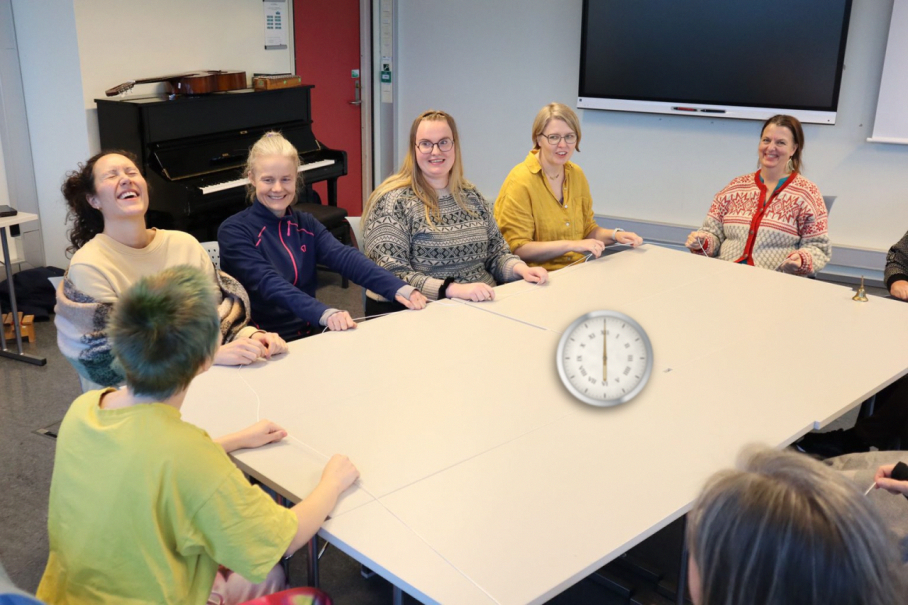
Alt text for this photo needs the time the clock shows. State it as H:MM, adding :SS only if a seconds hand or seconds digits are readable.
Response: 6:00
